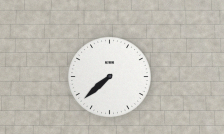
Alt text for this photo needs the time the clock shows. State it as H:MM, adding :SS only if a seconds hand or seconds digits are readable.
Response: 7:38
